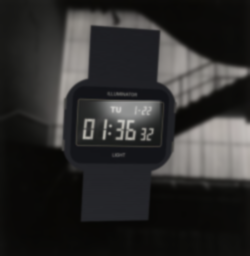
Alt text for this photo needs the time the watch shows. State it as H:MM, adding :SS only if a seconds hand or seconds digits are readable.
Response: 1:36:32
